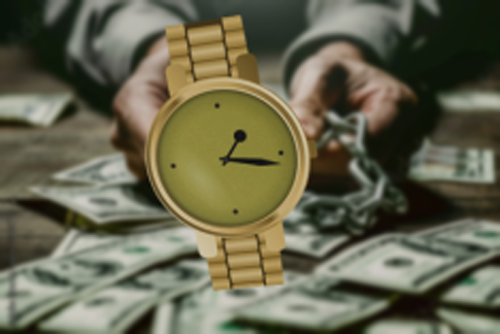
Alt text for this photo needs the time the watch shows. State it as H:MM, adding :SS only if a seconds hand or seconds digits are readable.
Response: 1:17
